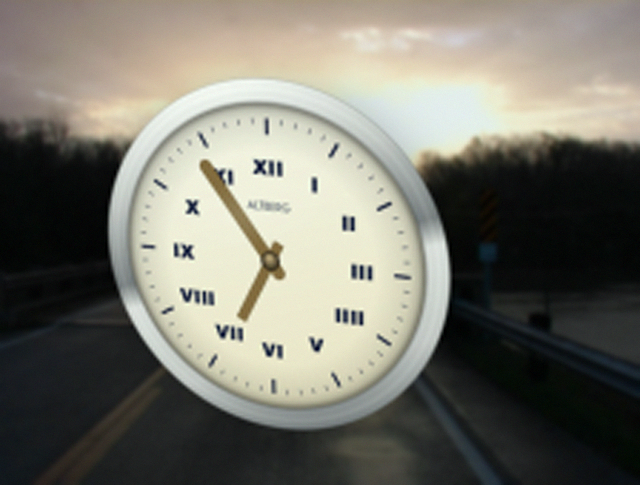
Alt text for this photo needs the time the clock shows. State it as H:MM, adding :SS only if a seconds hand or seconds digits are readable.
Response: 6:54
